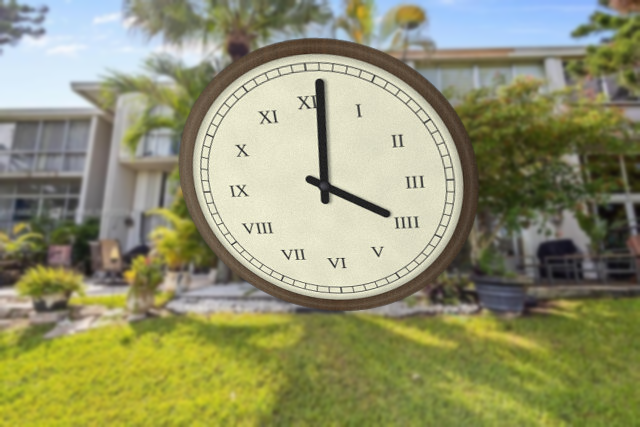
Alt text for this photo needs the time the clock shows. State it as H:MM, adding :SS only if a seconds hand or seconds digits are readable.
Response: 4:01
